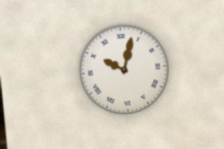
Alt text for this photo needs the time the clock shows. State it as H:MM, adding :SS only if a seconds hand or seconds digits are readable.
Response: 10:03
